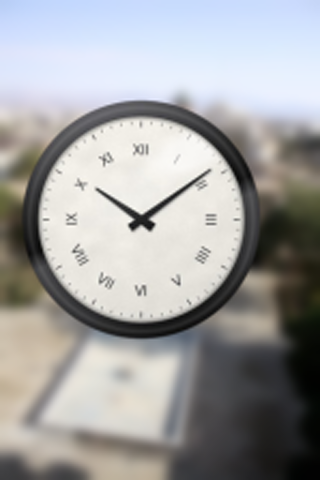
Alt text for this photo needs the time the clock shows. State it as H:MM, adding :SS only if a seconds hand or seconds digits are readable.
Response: 10:09
